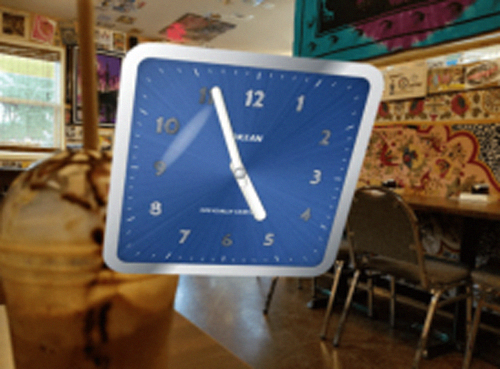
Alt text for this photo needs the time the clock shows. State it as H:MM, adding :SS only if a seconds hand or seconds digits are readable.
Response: 4:56
